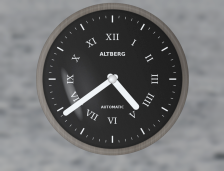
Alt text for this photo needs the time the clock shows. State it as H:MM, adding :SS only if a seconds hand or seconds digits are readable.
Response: 4:39
